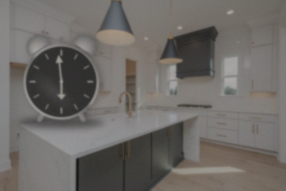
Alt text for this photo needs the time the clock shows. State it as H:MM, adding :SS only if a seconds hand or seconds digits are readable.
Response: 5:59
